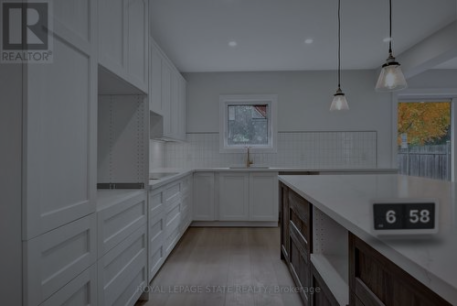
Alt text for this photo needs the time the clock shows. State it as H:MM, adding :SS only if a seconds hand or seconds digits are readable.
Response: 6:58
